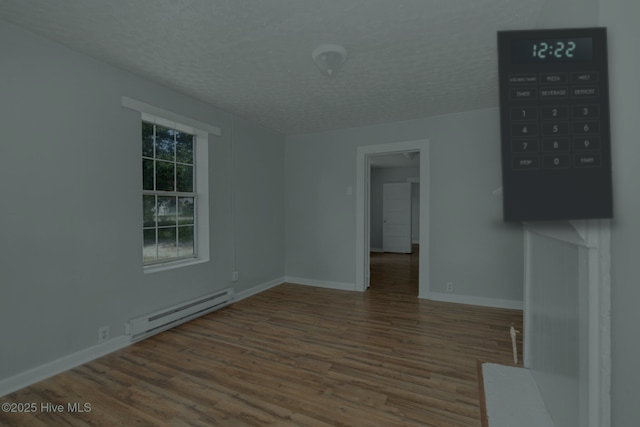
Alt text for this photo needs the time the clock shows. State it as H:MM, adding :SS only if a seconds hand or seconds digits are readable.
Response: 12:22
